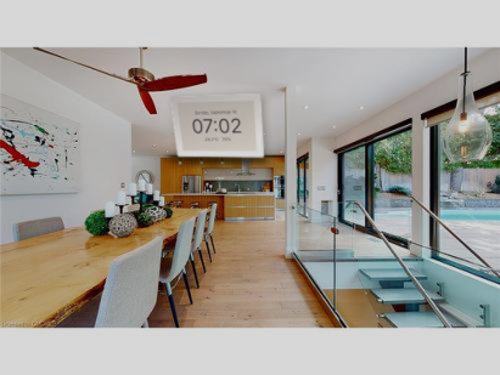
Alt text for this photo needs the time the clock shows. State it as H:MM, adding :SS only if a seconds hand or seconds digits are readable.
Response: 7:02
